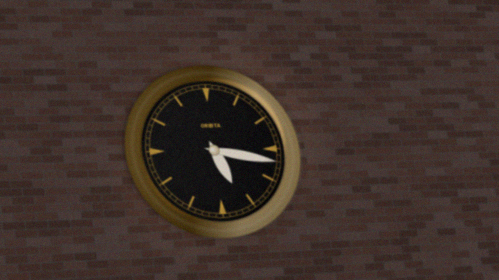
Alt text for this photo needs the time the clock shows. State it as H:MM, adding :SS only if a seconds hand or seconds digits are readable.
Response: 5:17
